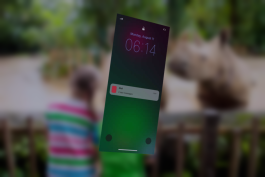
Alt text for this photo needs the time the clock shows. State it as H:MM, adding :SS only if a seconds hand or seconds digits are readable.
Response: 6:14
